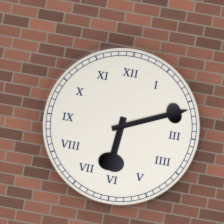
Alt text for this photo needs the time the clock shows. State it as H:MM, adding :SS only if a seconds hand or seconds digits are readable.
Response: 6:11
